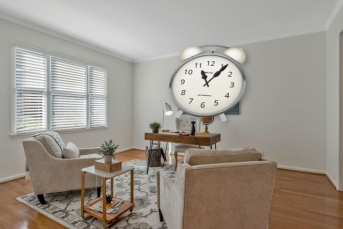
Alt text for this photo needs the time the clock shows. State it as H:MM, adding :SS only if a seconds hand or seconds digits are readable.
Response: 11:06
